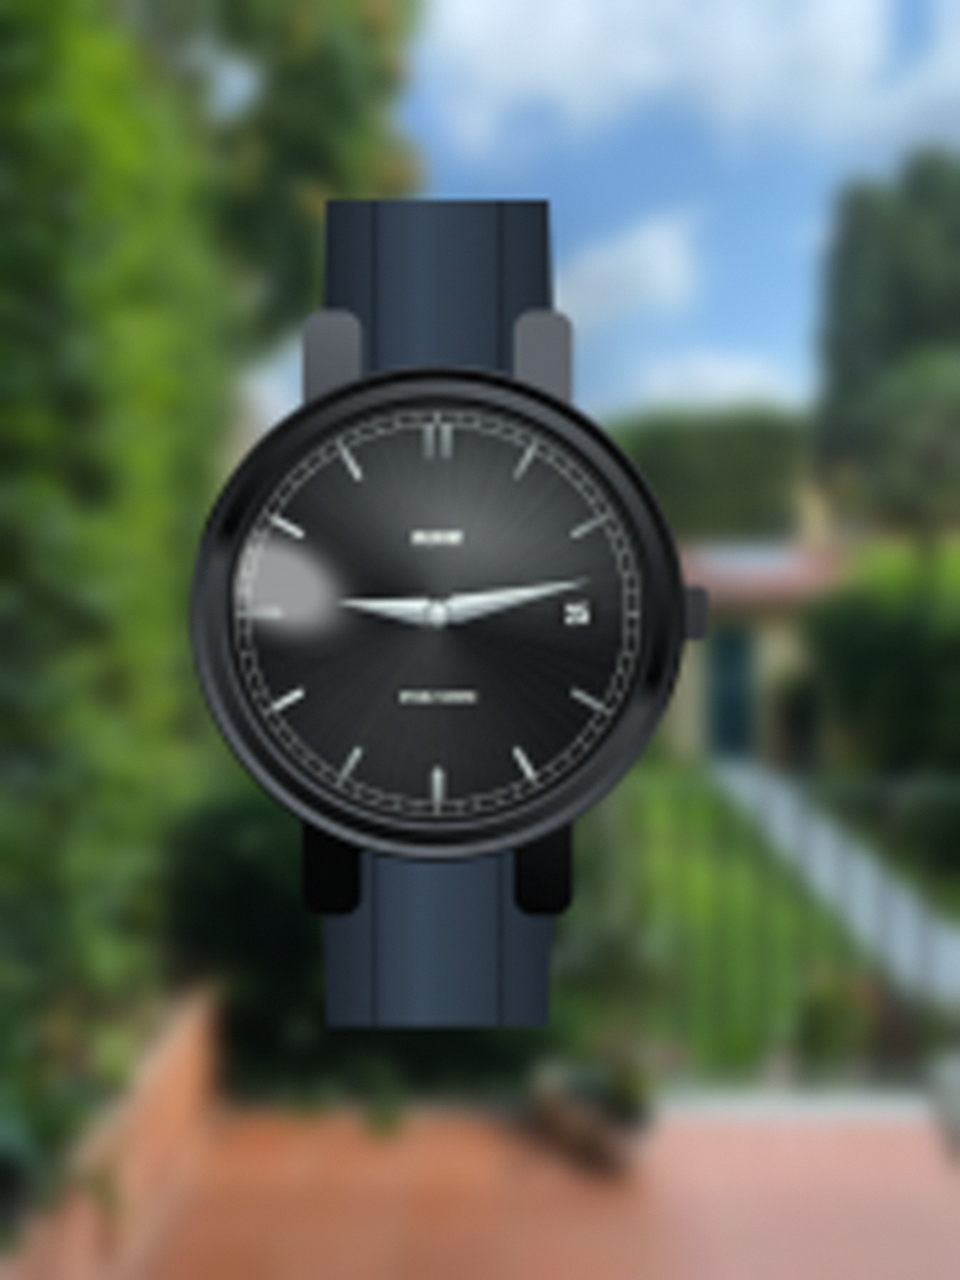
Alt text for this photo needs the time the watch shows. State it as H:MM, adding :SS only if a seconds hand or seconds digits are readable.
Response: 9:13
